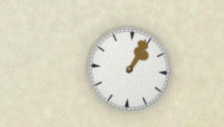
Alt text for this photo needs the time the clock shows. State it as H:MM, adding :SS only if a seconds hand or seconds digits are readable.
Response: 1:04
